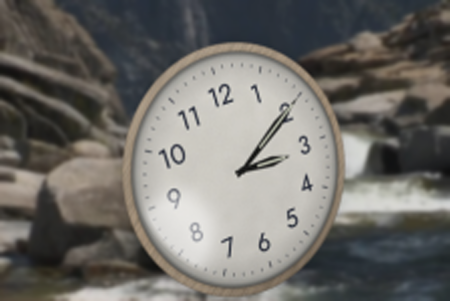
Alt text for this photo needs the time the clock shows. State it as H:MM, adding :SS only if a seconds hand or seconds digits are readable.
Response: 3:10
